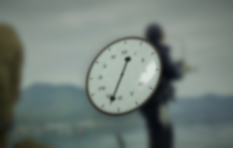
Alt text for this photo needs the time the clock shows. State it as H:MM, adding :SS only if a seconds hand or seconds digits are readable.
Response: 12:33
